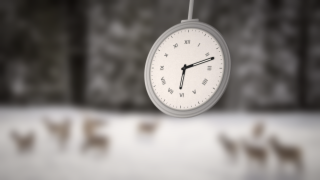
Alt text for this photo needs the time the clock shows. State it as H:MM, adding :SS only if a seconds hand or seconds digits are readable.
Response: 6:12
